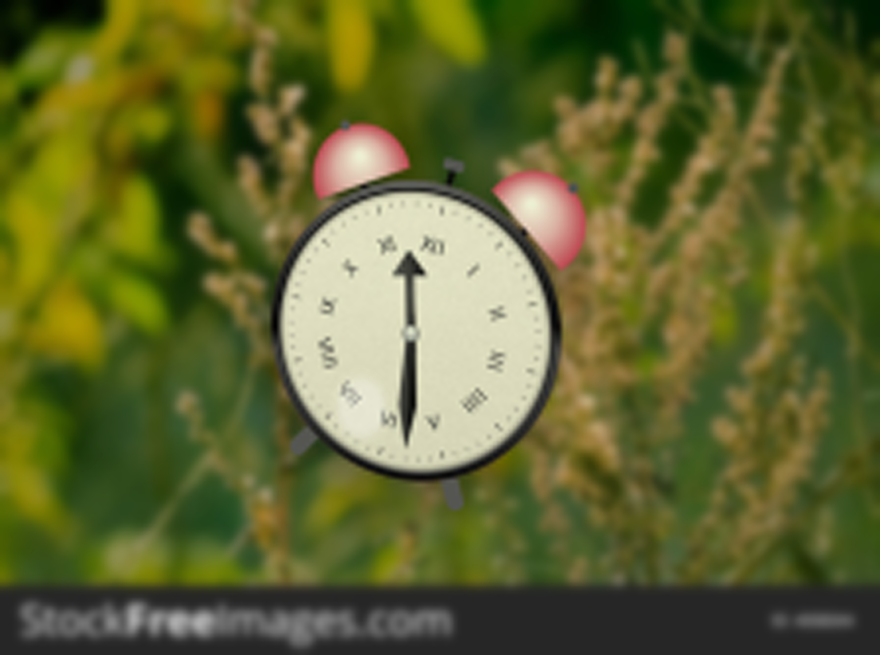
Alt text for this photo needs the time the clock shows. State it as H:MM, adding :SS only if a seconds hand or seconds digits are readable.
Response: 11:28
